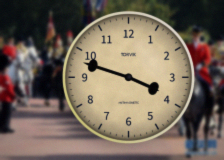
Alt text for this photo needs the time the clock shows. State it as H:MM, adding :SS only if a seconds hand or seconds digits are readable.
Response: 3:48
